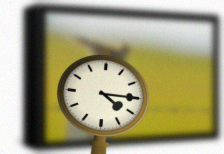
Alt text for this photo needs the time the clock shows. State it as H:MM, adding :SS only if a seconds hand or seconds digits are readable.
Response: 4:15
